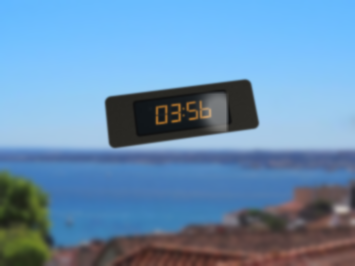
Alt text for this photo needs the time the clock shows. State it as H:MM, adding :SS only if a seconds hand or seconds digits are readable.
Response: 3:56
